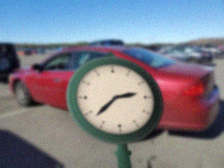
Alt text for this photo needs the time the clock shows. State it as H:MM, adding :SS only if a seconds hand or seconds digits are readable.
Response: 2:38
